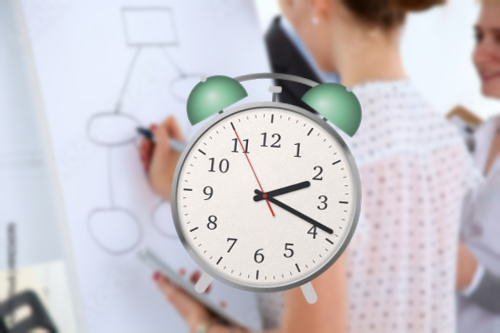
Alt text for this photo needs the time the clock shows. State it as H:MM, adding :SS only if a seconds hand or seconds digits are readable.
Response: 2:18:55
